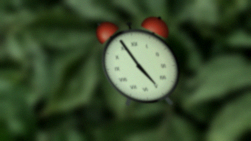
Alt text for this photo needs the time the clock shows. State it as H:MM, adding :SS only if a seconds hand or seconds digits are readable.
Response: 4:56
